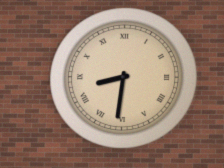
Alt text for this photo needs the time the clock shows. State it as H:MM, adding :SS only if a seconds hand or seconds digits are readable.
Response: 8:31
